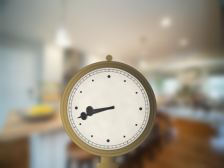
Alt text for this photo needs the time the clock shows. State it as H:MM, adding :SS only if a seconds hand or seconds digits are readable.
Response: 8:42
